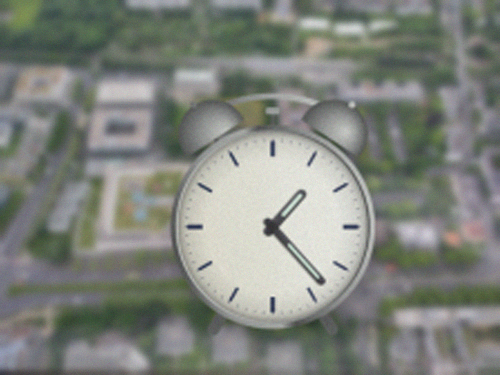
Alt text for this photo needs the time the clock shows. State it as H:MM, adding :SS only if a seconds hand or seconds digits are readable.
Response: 1:23
